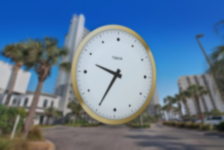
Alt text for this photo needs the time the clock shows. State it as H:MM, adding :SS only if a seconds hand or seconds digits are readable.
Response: 9:35
